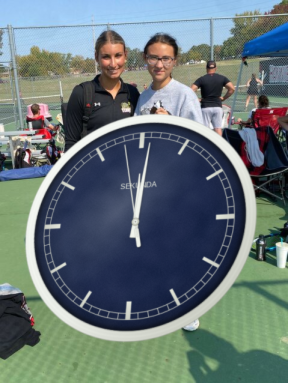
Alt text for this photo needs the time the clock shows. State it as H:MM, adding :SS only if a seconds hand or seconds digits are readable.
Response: 12:00:58
